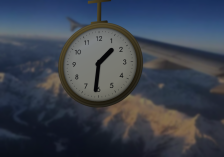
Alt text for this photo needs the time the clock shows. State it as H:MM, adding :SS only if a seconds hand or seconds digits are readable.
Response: 1:31
